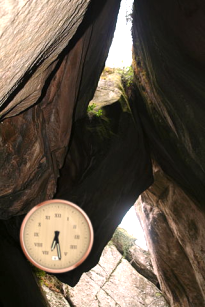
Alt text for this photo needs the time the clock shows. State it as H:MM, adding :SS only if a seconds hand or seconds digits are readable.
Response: 6:28
